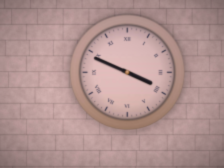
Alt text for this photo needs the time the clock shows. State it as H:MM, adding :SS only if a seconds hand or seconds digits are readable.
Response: 3:49
